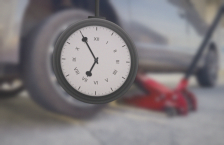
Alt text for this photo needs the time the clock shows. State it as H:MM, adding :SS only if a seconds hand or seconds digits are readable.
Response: 6:55
